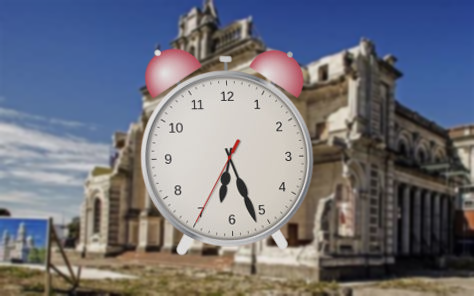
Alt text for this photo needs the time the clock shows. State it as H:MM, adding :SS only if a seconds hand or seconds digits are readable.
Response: 6:26:35
